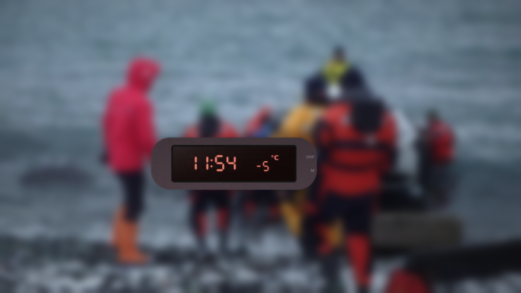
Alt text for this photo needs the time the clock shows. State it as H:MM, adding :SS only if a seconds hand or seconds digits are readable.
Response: 11:54
